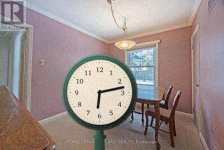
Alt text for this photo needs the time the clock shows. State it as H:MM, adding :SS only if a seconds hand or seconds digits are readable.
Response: 6:13
